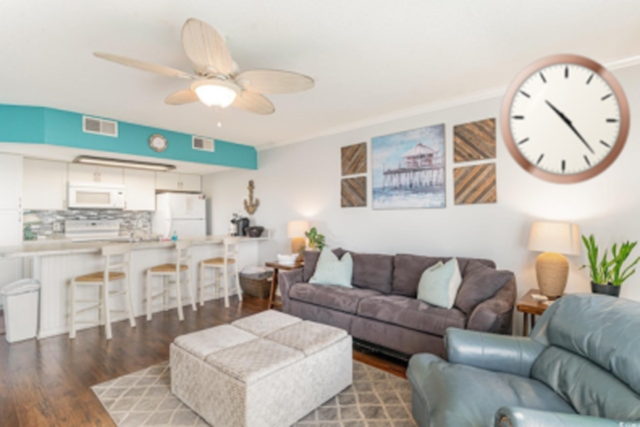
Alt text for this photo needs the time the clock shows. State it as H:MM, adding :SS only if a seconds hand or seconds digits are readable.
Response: 10:23
